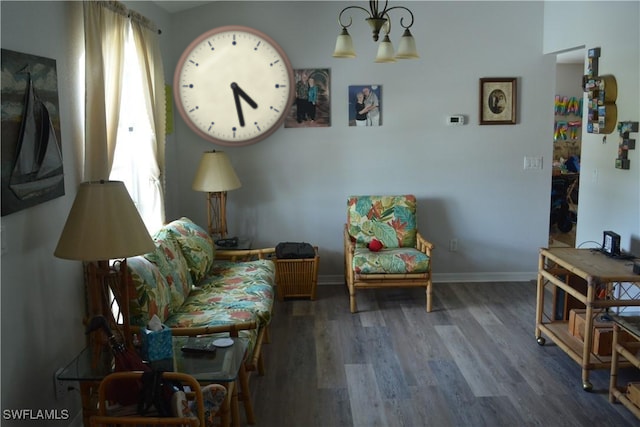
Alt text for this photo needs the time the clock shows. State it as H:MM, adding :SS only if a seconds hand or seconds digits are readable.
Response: 4:28
